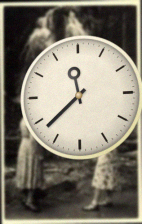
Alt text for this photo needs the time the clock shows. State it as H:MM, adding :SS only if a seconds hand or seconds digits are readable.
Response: 11:38
